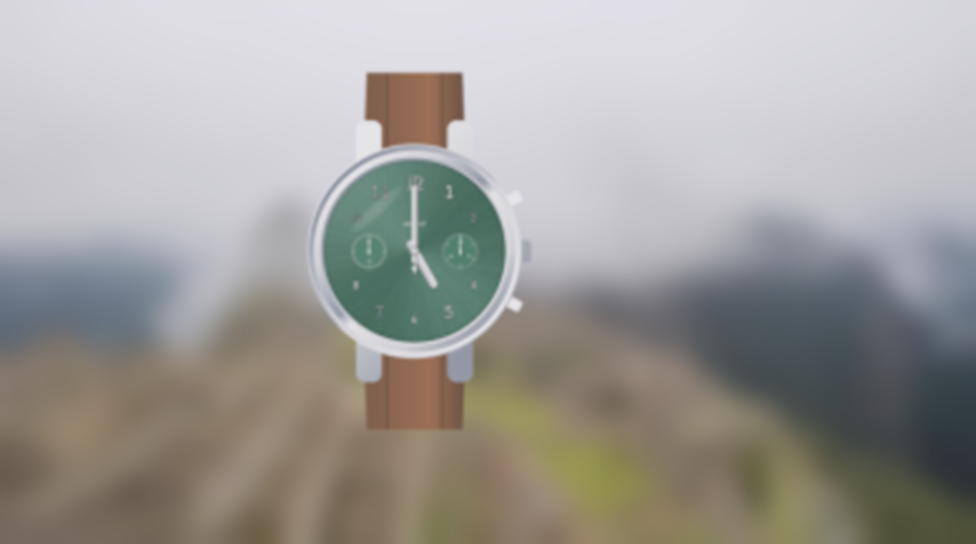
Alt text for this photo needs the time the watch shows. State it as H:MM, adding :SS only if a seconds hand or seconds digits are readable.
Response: 5:00
